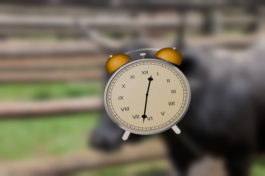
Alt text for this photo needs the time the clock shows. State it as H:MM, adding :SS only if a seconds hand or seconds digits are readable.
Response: 12:32
